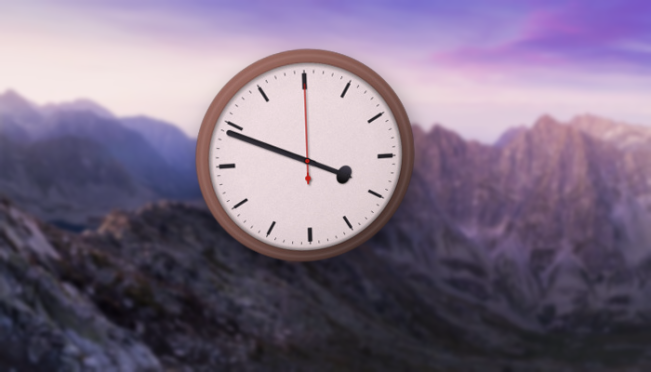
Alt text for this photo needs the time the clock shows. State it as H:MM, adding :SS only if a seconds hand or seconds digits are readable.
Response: 3:49:00
